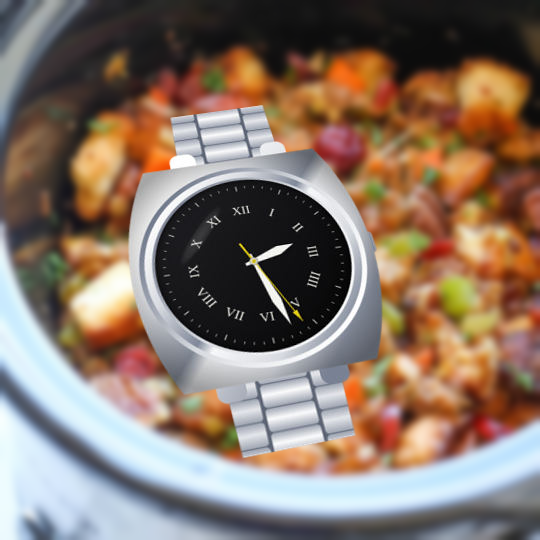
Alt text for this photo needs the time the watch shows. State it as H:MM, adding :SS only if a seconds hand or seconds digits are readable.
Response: 2:27:26
